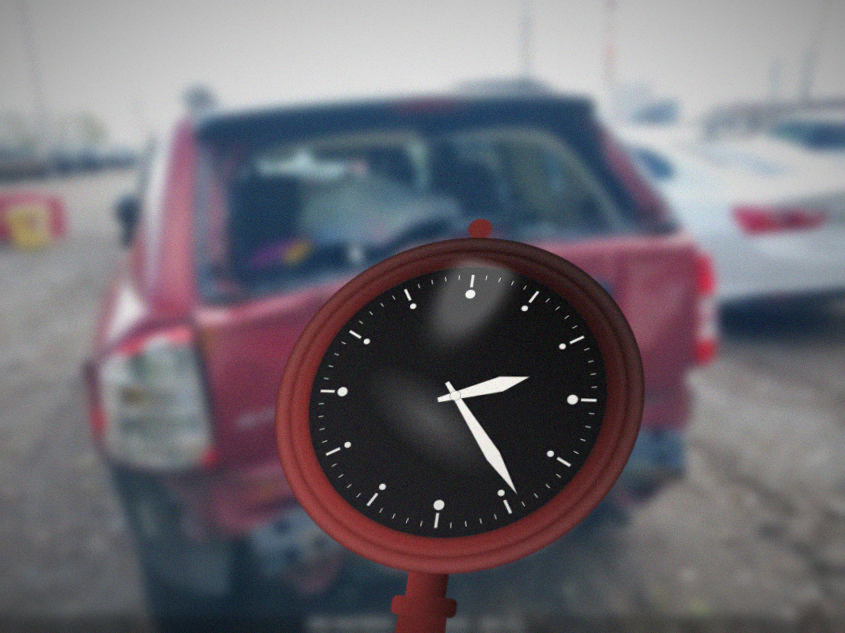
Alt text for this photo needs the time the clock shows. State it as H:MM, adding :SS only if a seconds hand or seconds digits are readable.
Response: 2:24
